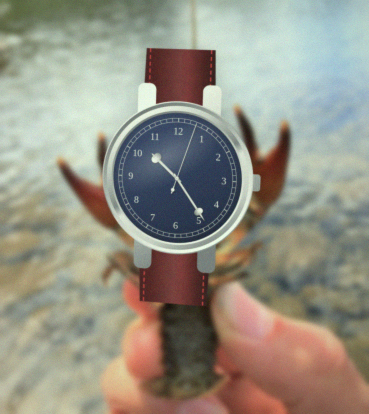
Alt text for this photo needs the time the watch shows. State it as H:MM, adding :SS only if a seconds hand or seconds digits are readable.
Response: 10:24:03
